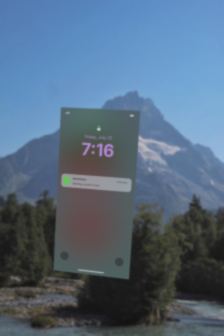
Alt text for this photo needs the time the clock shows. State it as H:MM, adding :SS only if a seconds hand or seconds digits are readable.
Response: 7:16
